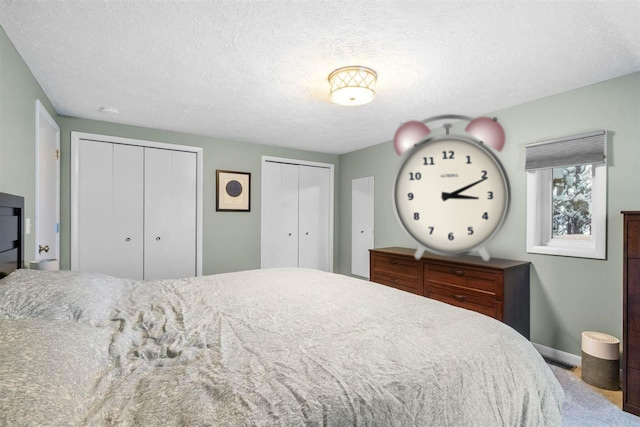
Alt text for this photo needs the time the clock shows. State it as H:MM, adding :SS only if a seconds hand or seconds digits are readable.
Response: 3:11
